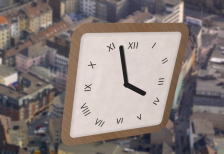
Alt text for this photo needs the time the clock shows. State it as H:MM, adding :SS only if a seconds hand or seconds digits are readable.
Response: 3:57
